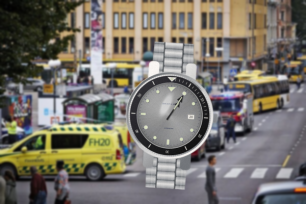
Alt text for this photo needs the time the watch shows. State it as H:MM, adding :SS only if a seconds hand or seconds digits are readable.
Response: 1:05
